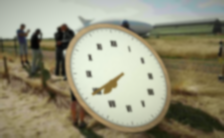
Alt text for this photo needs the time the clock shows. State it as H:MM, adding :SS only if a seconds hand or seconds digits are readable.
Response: 7:40
